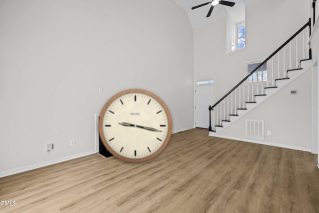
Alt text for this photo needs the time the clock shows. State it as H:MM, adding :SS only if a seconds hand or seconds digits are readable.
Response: 9:17
